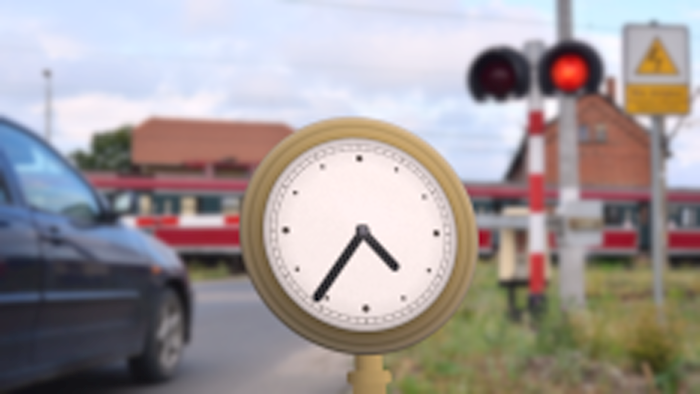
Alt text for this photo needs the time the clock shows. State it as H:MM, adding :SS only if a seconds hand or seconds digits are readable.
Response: 4:36
